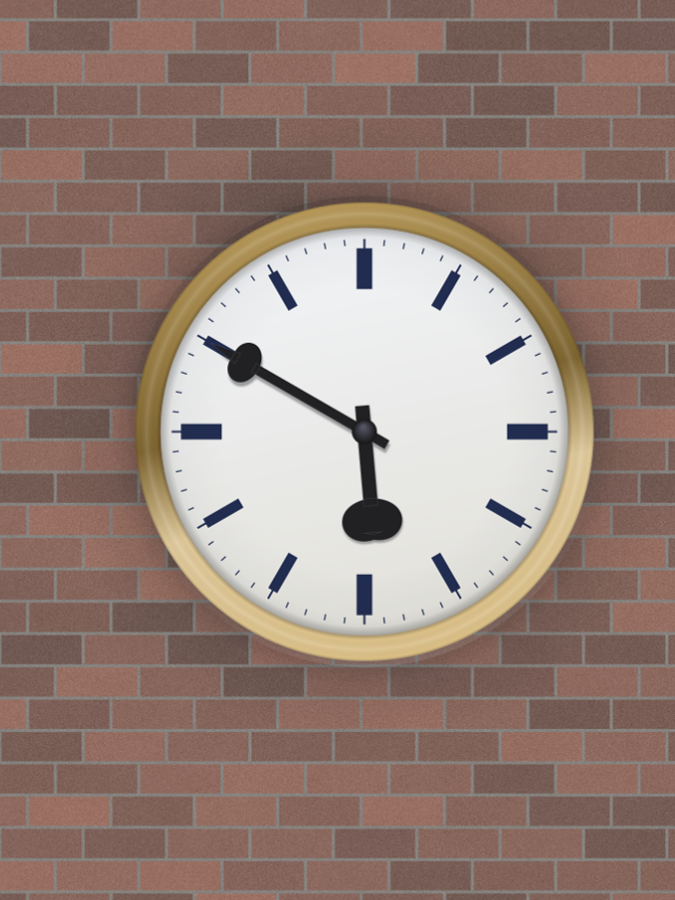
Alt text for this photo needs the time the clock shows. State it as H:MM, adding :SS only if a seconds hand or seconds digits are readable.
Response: 5:50
